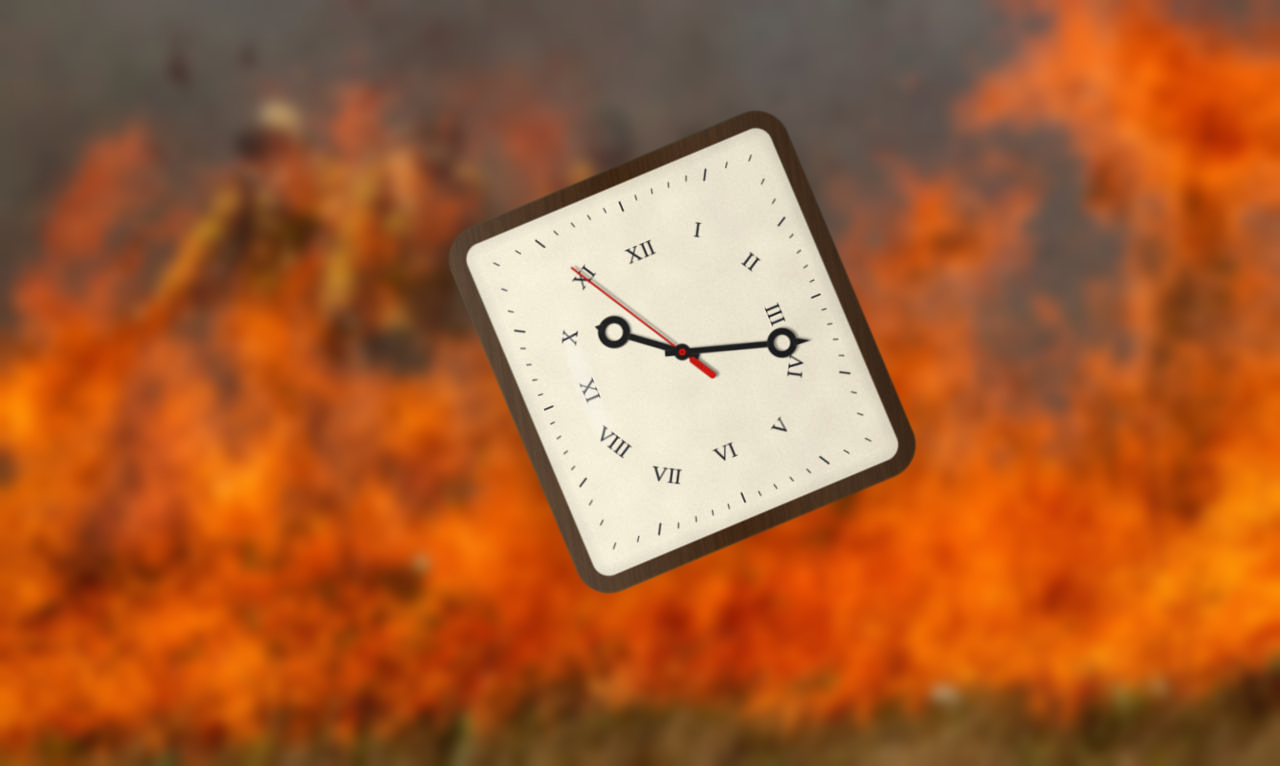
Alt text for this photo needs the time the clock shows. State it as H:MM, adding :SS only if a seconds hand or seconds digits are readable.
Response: 10:17:55
